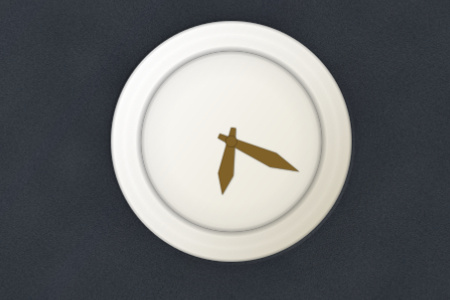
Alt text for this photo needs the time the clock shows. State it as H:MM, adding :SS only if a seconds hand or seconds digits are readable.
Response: 6:19
